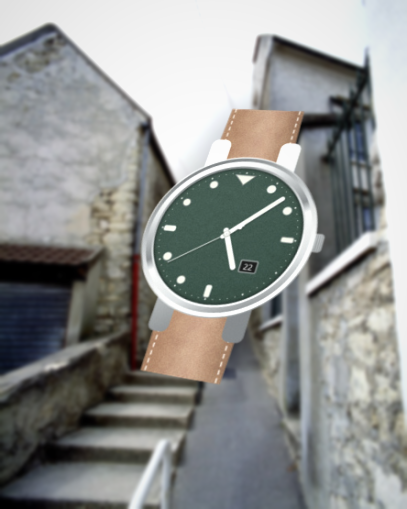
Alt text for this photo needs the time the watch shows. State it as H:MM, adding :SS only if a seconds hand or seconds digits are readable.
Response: 5:07:39
